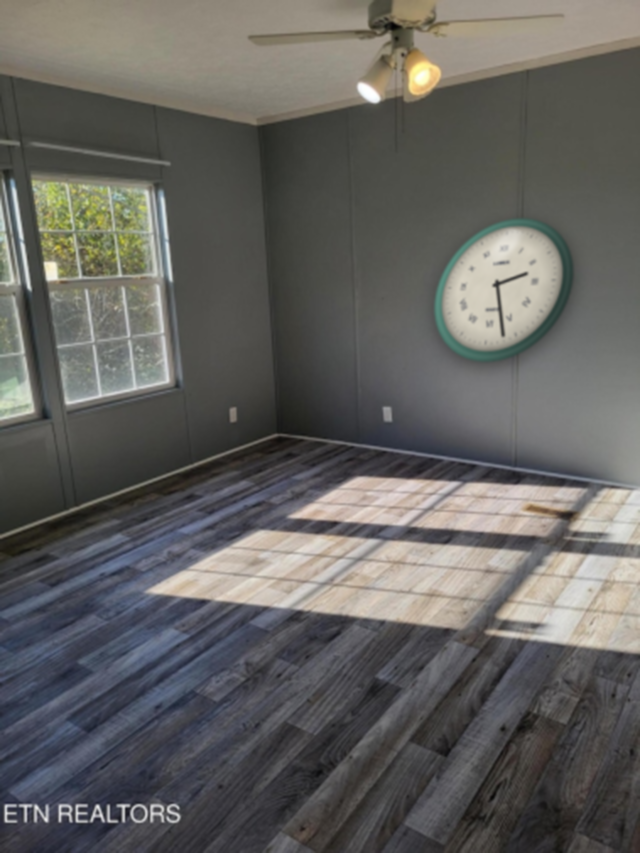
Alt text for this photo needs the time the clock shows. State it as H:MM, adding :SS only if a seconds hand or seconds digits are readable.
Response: 2:27
